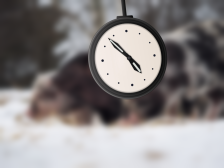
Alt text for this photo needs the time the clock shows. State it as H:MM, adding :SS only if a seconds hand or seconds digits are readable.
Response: 4:53
